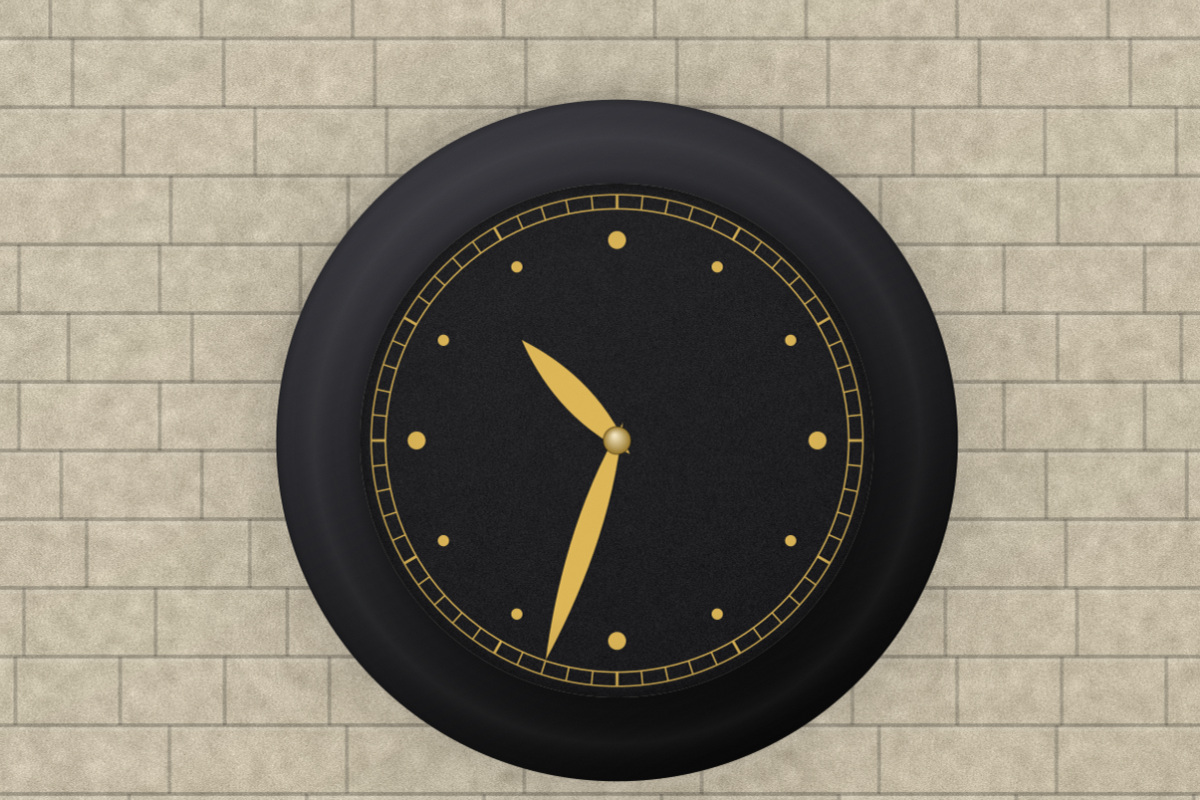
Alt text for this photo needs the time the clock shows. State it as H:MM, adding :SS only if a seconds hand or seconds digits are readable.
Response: 10:33
